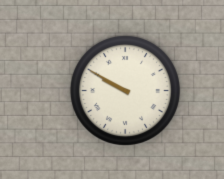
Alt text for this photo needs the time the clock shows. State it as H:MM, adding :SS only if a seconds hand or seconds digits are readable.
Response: 9:50
